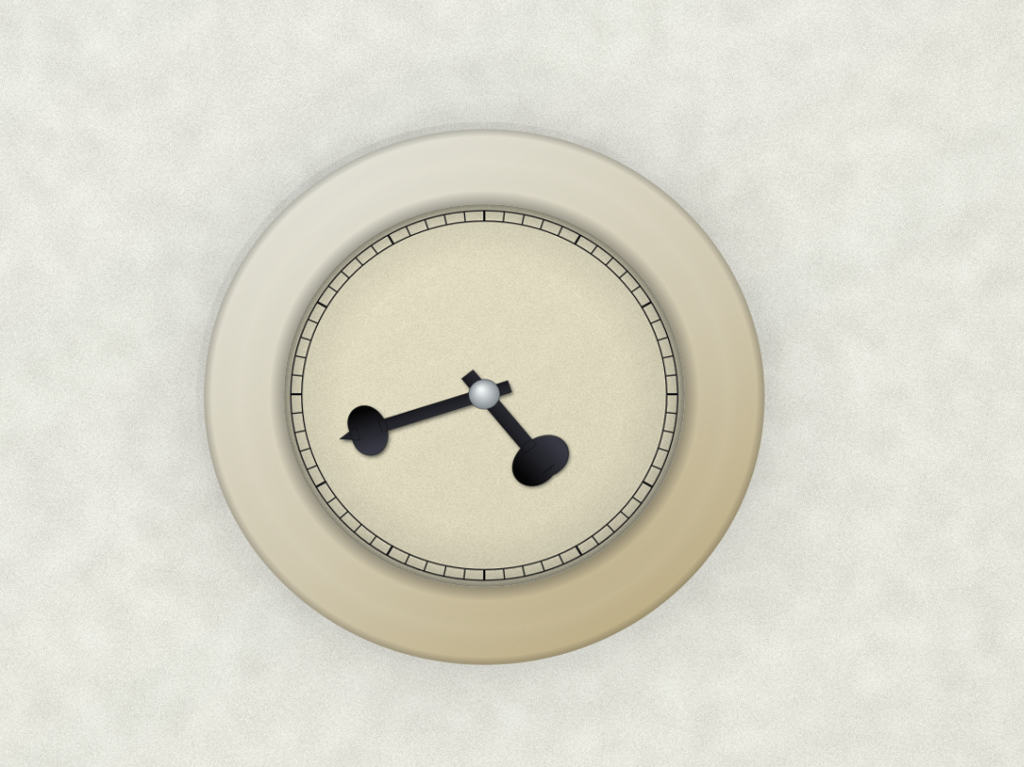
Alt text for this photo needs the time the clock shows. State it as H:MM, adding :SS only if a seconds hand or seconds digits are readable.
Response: 4:42
